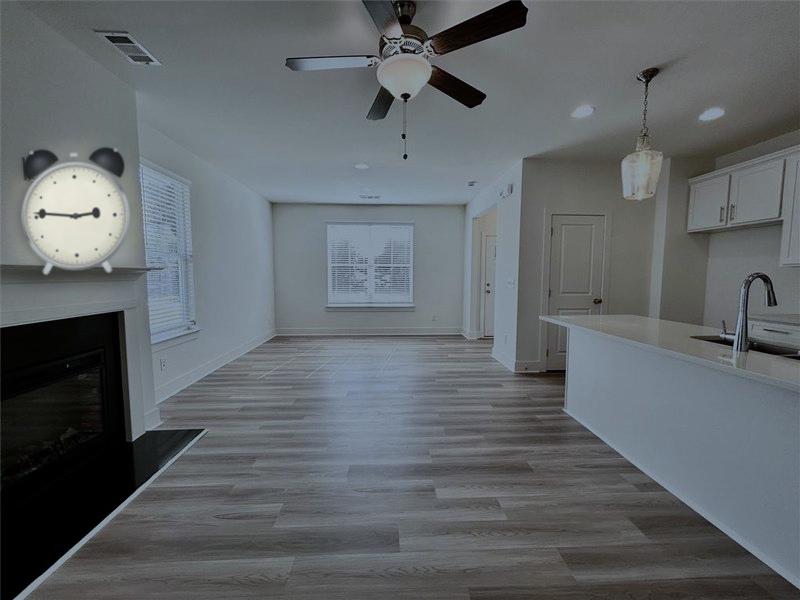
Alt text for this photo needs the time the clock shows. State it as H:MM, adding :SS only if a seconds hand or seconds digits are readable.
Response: 2:46
